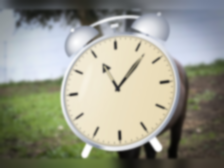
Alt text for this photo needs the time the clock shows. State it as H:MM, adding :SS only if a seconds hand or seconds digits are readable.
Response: 11:07
